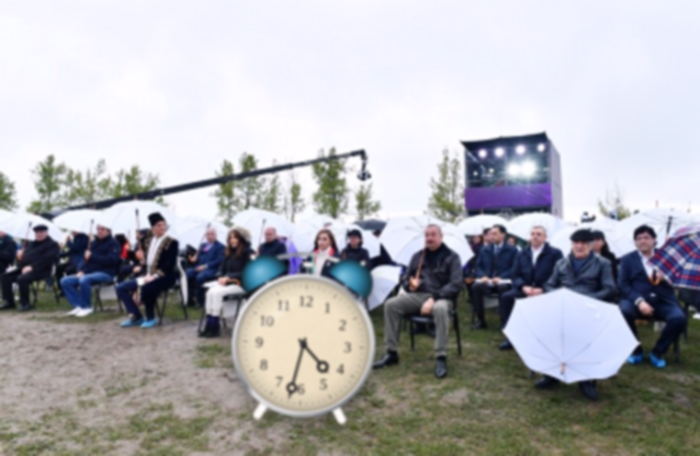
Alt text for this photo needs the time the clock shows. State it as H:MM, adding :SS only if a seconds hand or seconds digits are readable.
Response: 4:32
